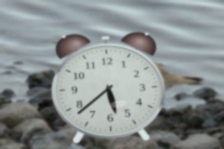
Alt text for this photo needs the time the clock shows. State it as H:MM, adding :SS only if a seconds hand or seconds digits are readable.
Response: 5:38
